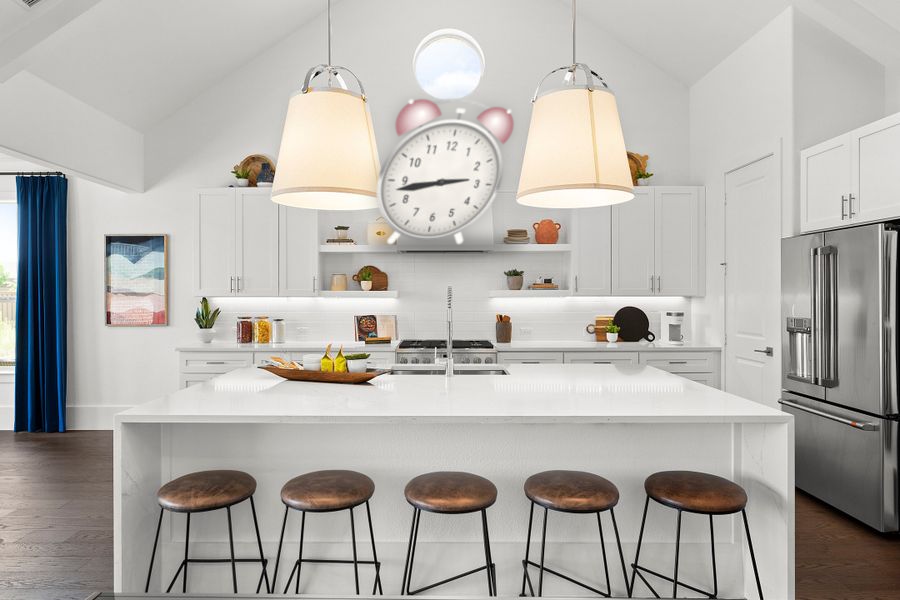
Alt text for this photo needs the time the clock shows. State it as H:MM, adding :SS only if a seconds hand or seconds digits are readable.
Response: 2:43
